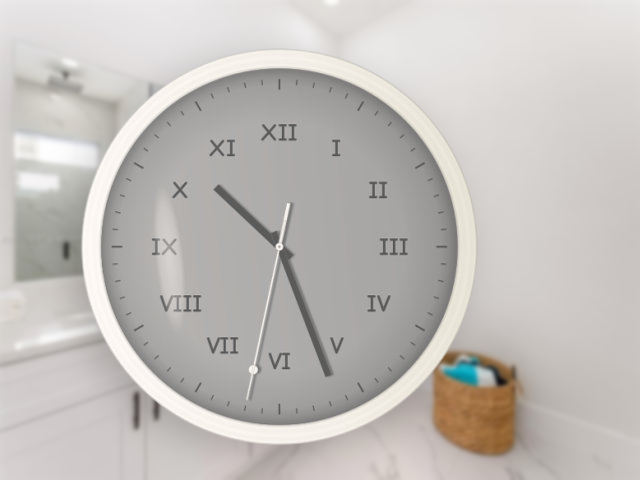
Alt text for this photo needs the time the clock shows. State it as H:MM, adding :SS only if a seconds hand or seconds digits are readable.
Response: 10:26:32
